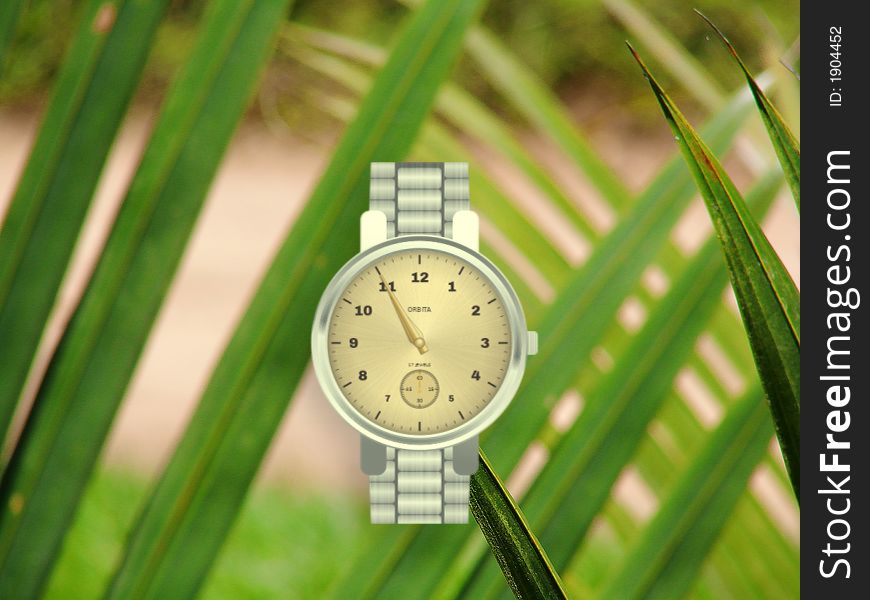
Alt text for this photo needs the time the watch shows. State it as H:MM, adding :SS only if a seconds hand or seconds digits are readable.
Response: 10:55
